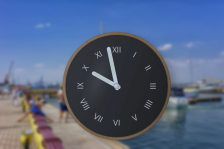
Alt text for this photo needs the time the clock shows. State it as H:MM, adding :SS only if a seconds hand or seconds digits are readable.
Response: 9:58
